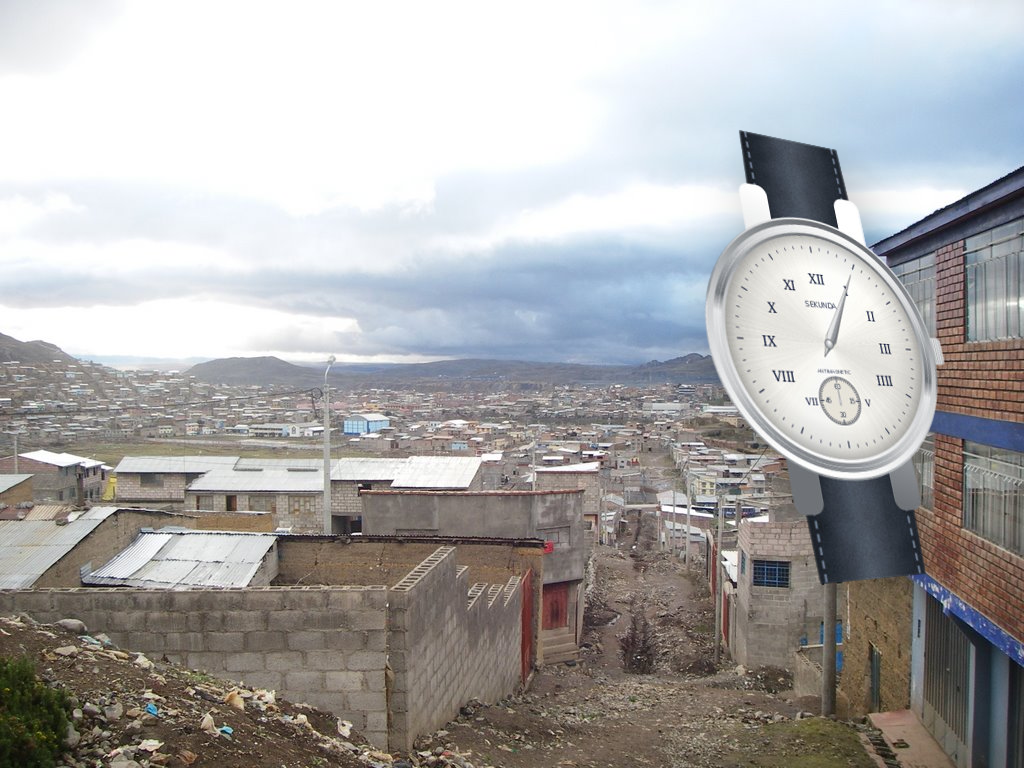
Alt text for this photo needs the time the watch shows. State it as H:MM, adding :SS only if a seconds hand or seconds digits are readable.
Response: 1:05
